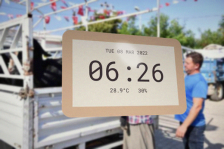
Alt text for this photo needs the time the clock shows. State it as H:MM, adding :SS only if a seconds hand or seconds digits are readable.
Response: 6:26
